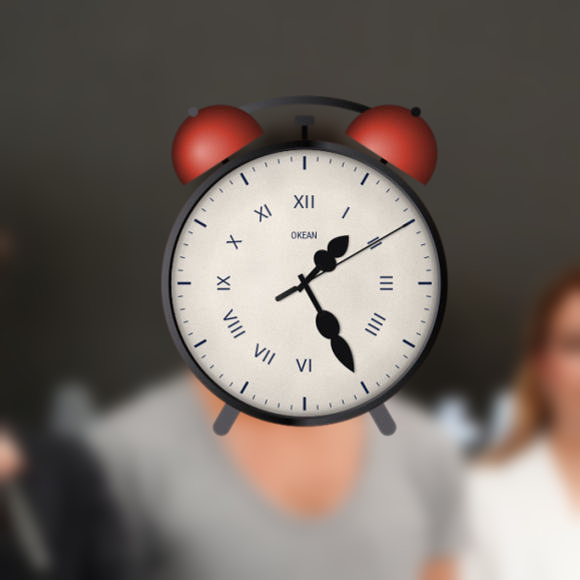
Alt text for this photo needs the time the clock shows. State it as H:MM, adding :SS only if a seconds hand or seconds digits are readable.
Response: 1:25:10
